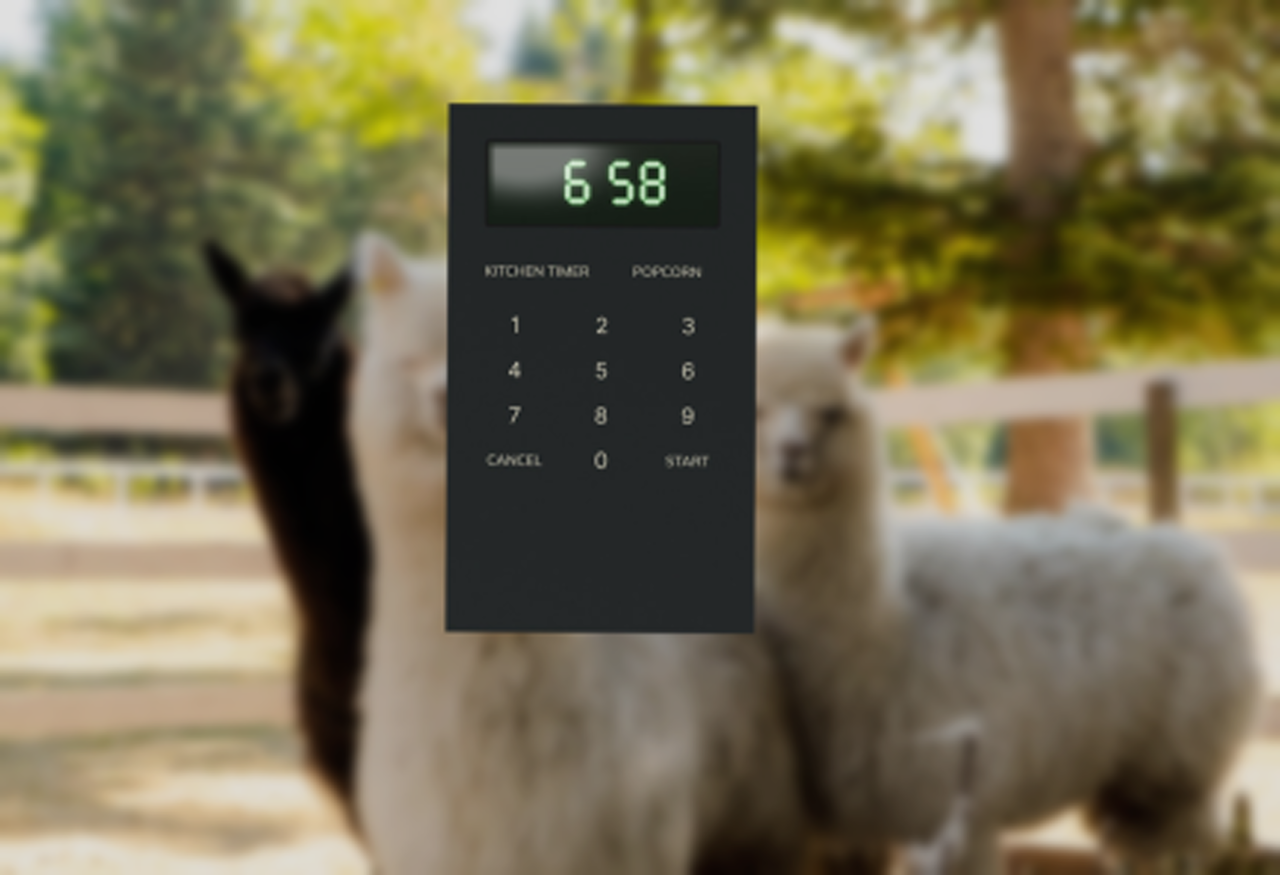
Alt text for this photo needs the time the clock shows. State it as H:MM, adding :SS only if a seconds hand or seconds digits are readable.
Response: 6:58
